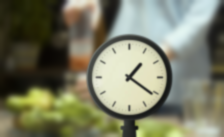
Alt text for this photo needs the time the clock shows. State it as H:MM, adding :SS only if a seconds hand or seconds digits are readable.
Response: 1:21
